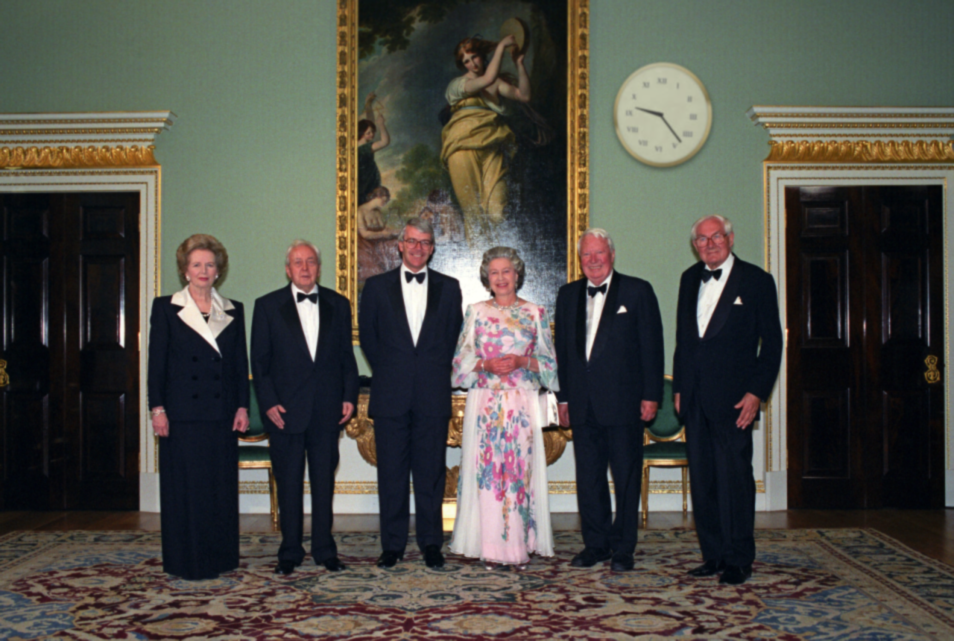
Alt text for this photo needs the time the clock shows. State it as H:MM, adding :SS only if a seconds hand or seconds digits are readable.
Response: 9:23
